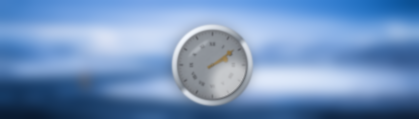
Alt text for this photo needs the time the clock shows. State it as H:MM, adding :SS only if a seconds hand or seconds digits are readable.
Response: 2:09
